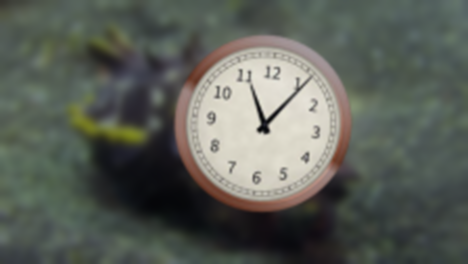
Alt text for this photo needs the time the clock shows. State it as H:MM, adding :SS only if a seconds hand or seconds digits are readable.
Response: 11:06
